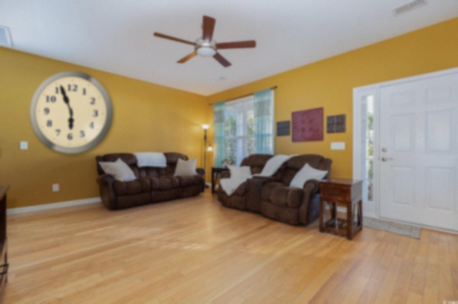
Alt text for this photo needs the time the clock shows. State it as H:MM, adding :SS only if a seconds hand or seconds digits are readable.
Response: 5:56
